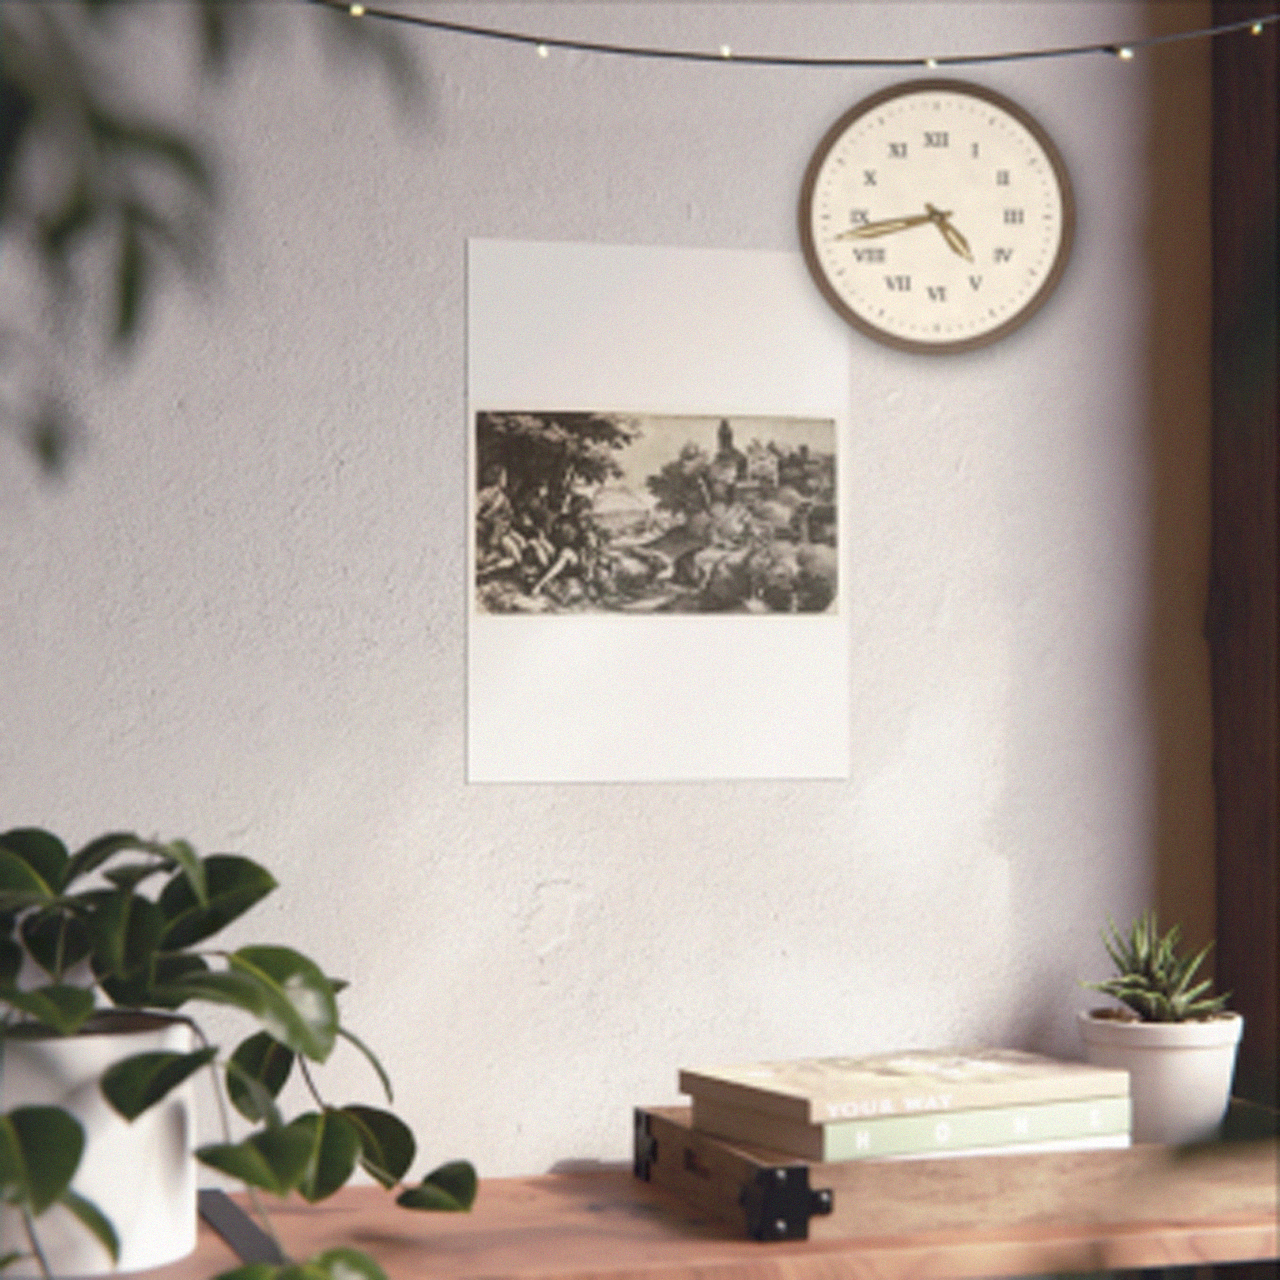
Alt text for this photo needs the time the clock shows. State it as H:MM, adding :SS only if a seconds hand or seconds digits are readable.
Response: 4:43
